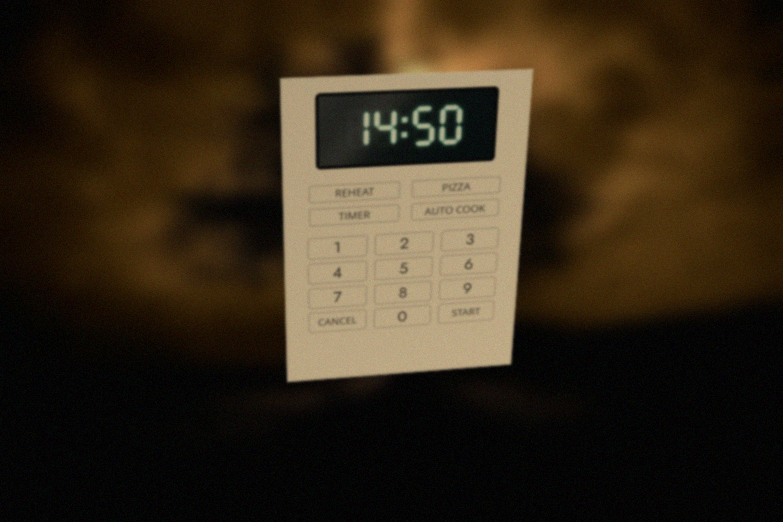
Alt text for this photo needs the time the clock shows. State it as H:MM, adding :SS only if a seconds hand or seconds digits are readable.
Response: 14:50
